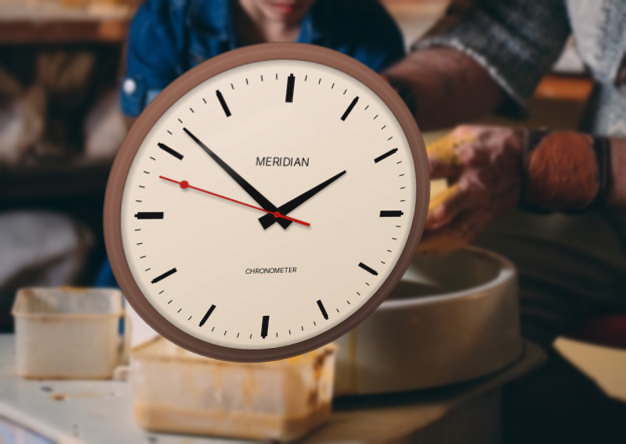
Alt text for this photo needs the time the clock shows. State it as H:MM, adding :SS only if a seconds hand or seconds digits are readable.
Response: 1:51:48
